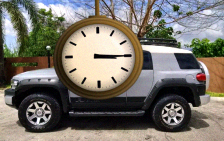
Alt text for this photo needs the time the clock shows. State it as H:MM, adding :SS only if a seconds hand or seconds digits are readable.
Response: 3:15
